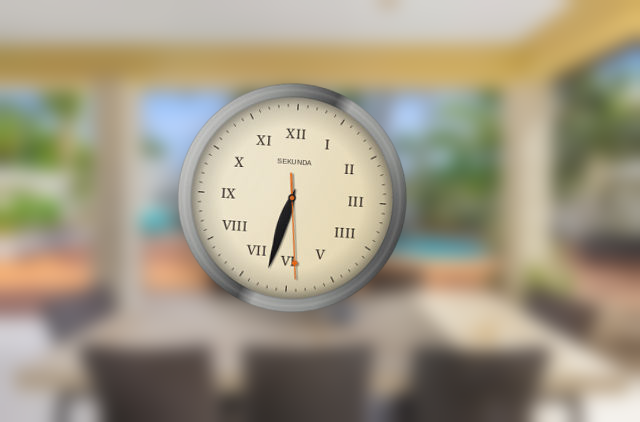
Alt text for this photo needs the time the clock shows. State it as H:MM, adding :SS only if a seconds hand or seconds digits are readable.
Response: 6:32:29
